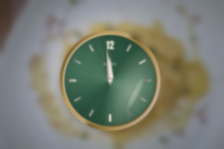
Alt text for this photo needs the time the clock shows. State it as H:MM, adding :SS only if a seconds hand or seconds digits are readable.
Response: 11:59
